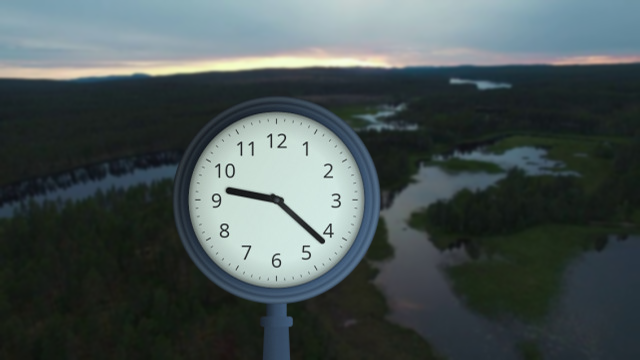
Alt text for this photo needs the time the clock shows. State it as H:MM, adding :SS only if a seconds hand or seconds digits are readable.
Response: 9:22
